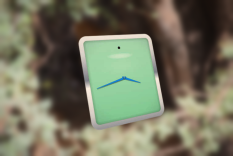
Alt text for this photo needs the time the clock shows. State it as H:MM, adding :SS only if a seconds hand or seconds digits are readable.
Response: 3:43
